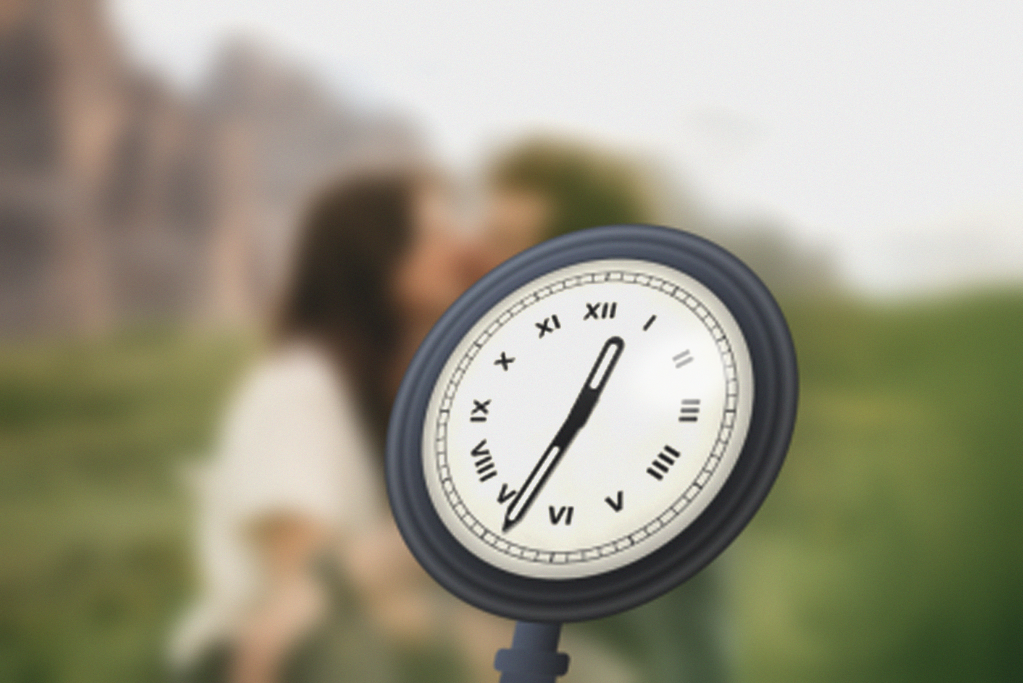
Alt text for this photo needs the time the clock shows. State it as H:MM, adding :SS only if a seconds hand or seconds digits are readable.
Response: 12:34
